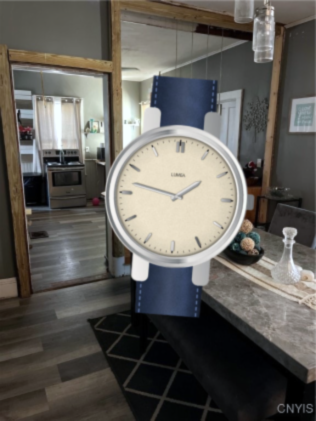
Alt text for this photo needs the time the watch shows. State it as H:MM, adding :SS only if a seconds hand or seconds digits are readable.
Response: 1:47
